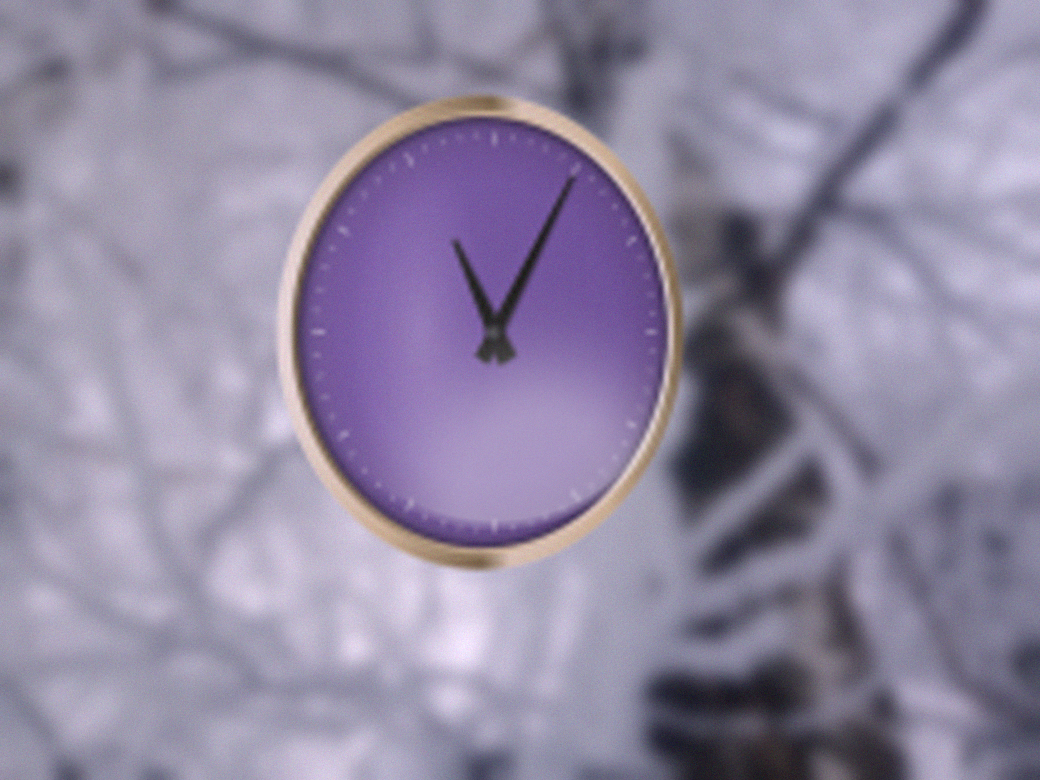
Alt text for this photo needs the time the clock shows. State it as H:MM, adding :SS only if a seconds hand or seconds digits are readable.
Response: 11:05
